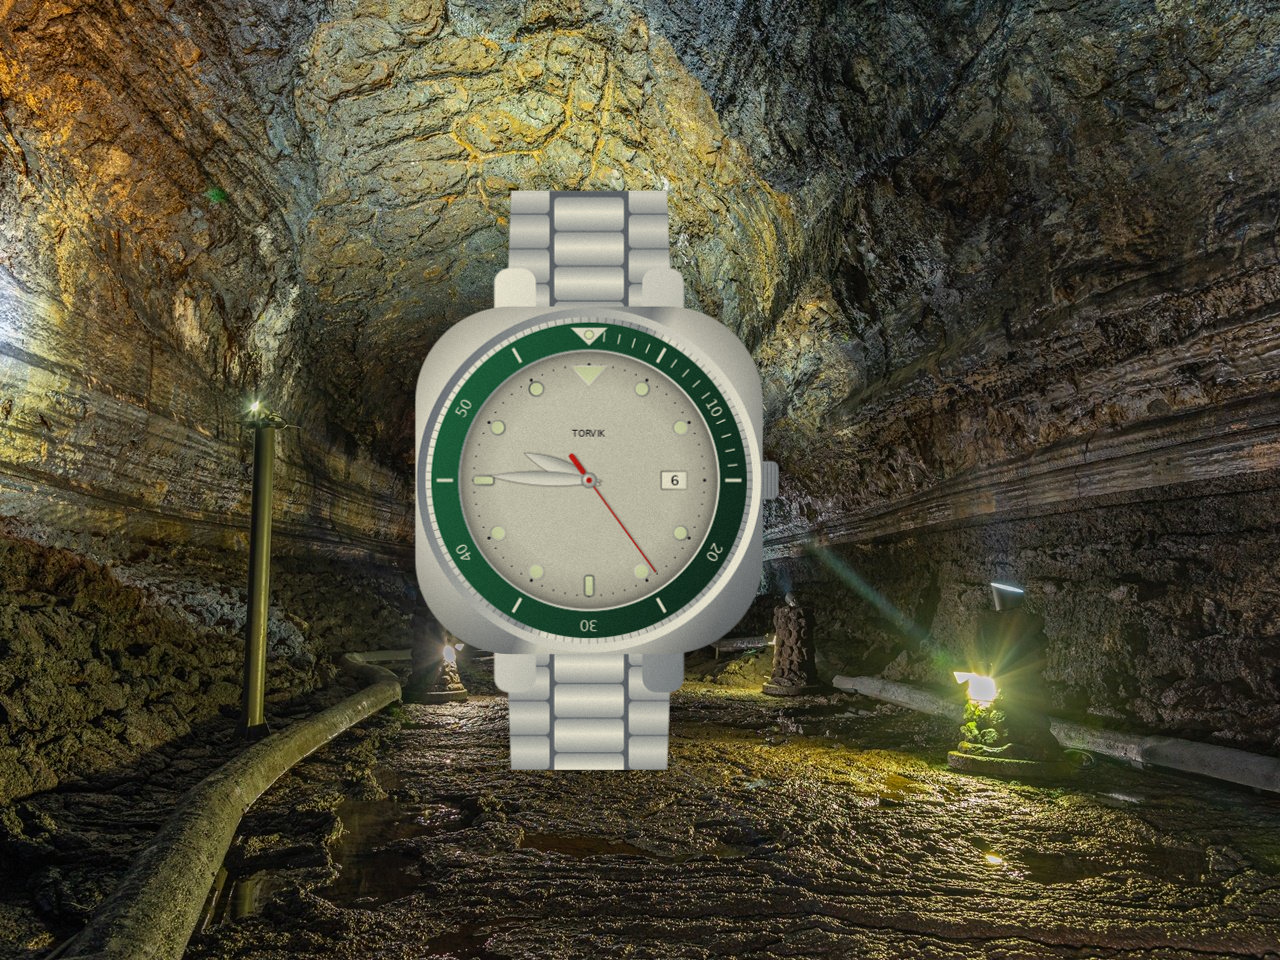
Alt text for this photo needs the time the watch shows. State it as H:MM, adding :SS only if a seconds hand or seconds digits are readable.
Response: 9:45:24
